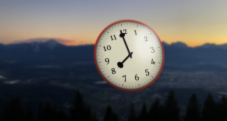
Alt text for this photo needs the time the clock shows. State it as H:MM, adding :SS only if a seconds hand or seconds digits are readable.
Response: 7:59
